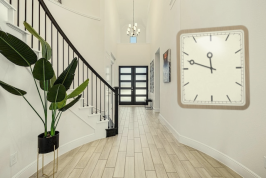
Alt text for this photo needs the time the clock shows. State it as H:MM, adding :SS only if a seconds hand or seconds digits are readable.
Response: 11:48
